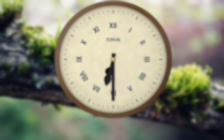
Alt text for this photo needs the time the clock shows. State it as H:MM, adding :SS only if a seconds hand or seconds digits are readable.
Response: 6:30
